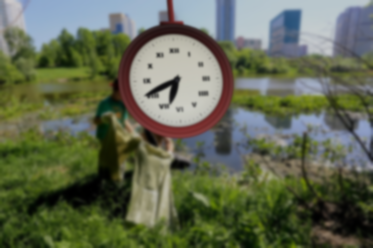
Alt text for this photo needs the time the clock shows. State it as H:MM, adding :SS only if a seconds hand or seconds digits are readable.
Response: 6:41
